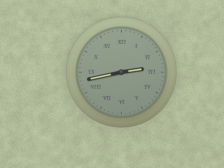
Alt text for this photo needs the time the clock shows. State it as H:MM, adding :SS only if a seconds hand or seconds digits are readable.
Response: 2:43
